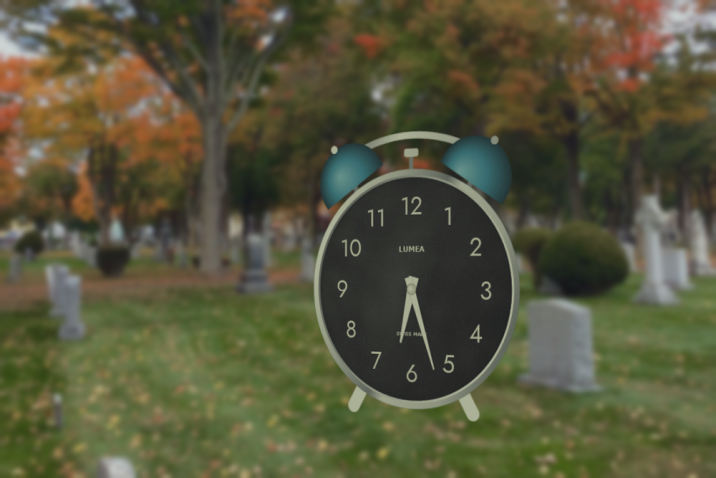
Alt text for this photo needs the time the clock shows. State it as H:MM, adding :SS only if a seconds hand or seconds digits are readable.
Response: 6:27
